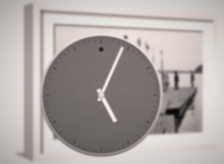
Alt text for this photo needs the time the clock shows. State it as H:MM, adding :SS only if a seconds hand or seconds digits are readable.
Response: 5:04
